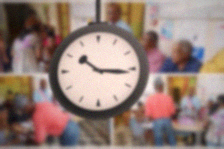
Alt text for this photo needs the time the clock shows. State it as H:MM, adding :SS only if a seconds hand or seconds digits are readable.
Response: 10:16
